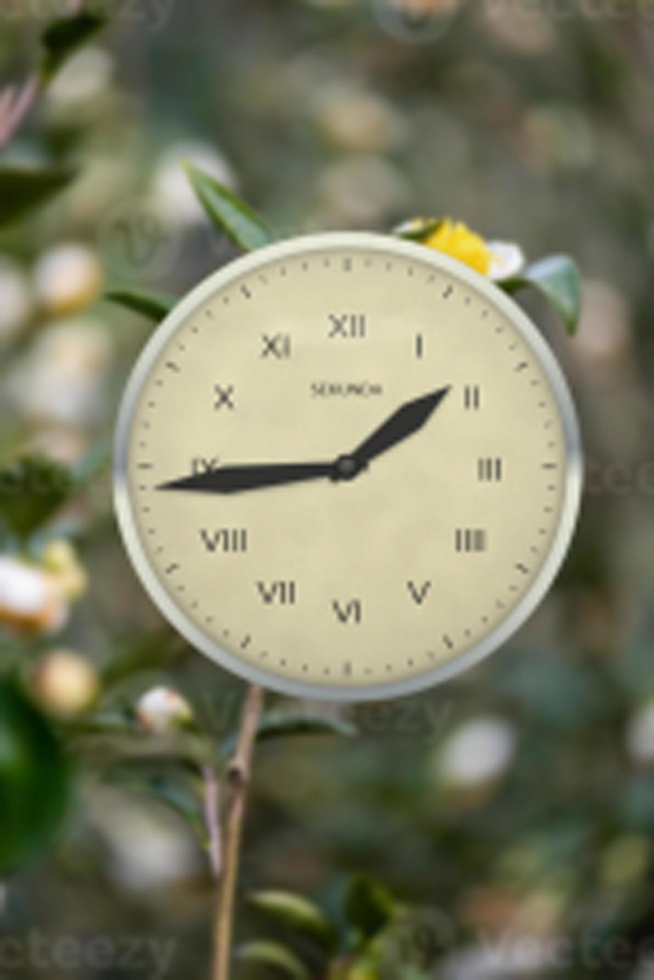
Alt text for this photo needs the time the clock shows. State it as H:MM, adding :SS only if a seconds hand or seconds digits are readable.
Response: 1:44
